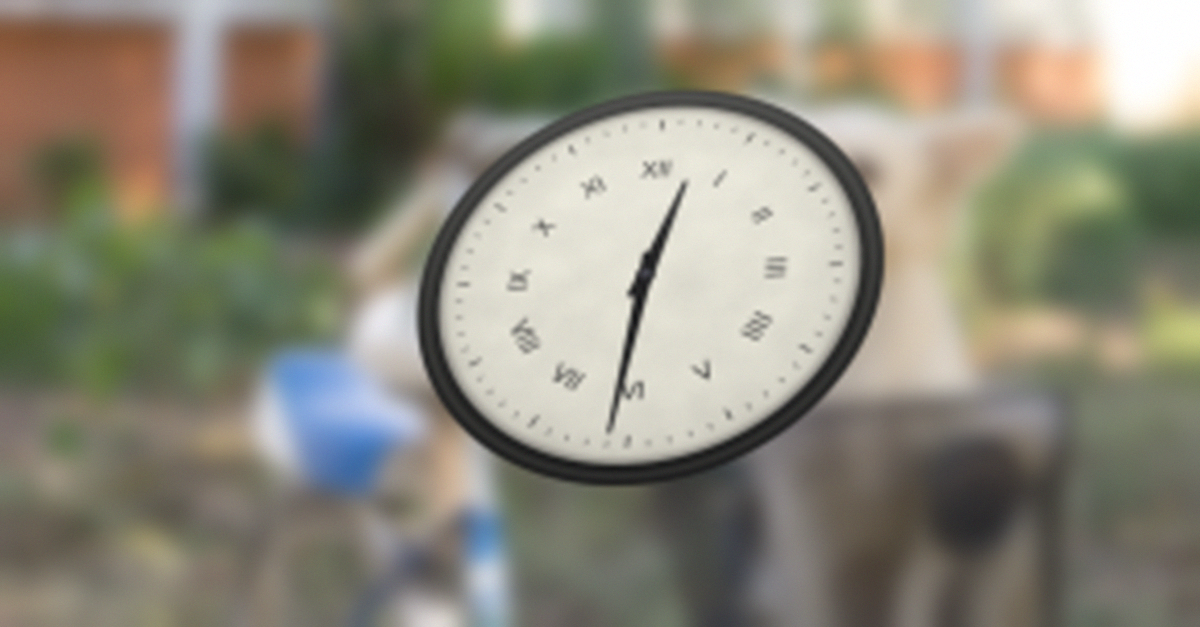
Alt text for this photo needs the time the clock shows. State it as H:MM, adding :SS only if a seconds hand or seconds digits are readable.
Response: 12:31
